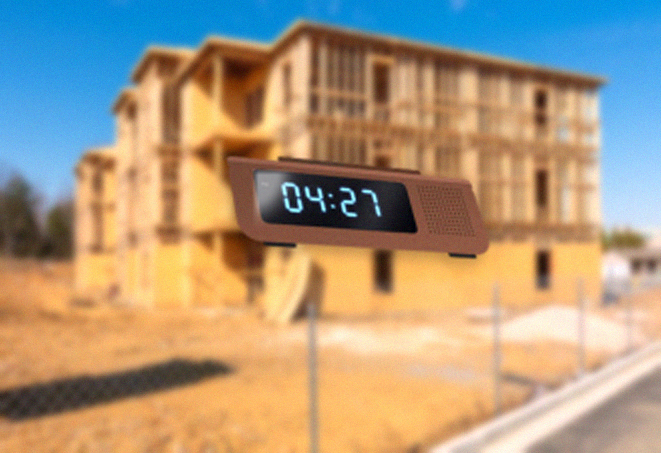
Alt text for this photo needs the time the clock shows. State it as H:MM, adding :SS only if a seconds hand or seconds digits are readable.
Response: 4:27
